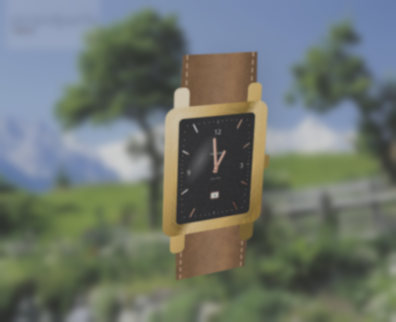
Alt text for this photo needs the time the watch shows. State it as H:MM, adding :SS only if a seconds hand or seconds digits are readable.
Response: 12:59
